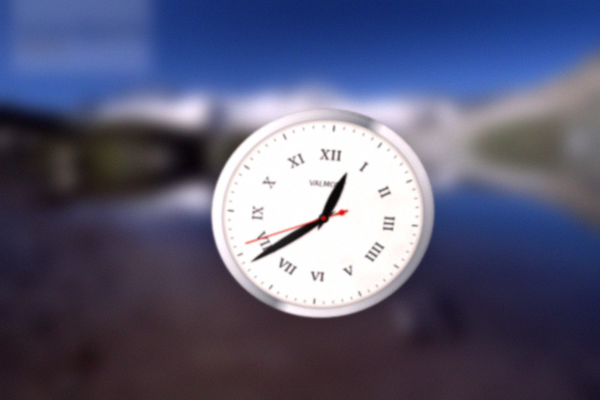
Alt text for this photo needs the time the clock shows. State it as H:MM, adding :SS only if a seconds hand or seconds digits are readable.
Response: 12:38:41
